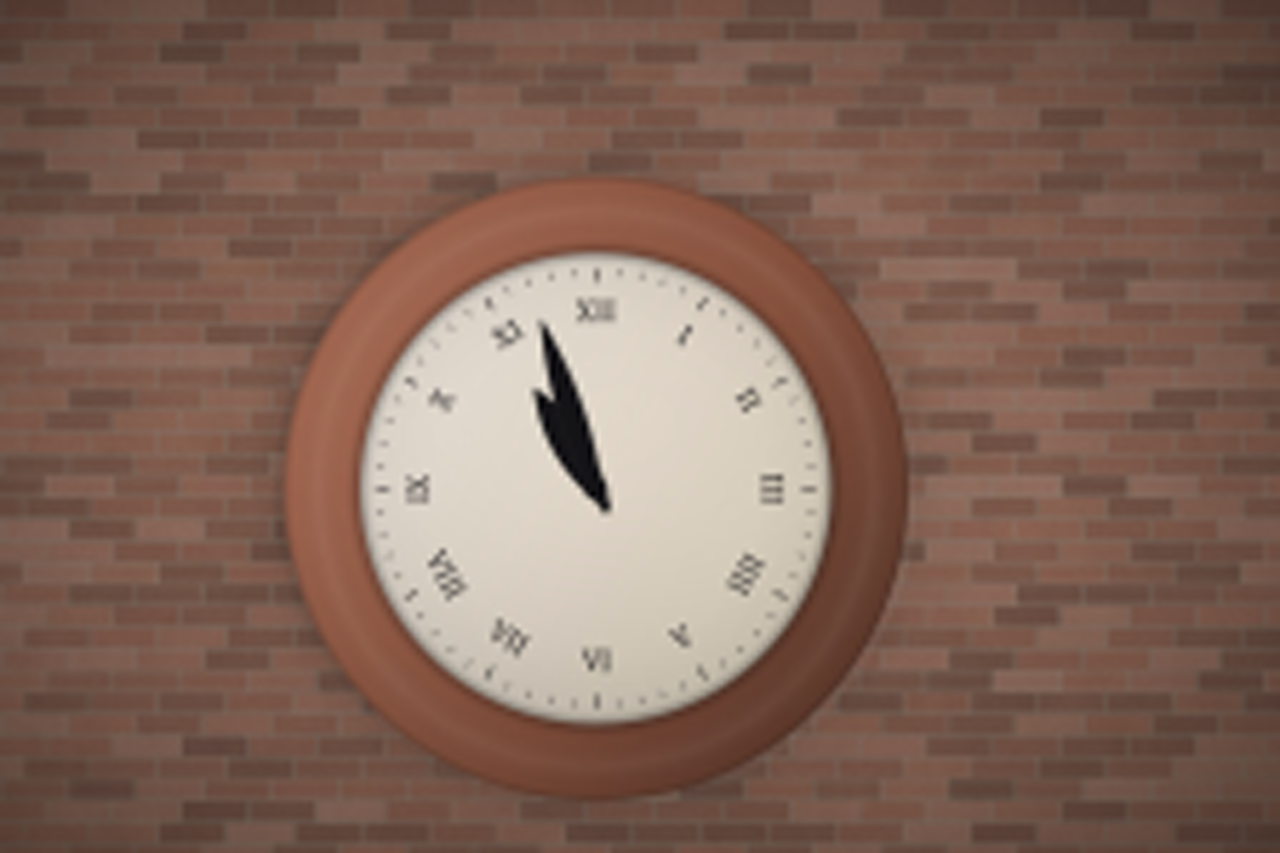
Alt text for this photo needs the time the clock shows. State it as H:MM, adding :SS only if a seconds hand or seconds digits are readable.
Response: 10:57
